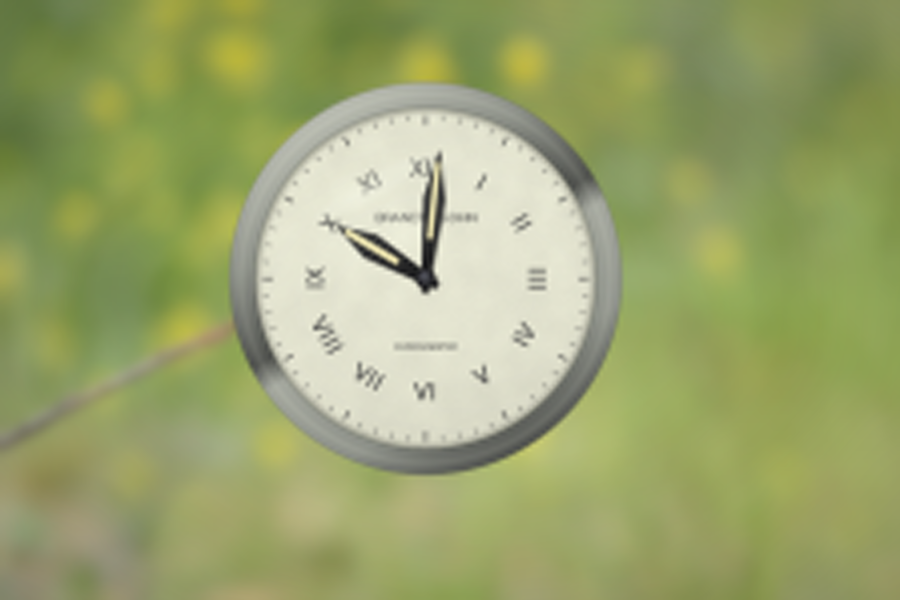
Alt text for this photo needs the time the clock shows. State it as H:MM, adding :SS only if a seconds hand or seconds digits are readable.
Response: 10:01
